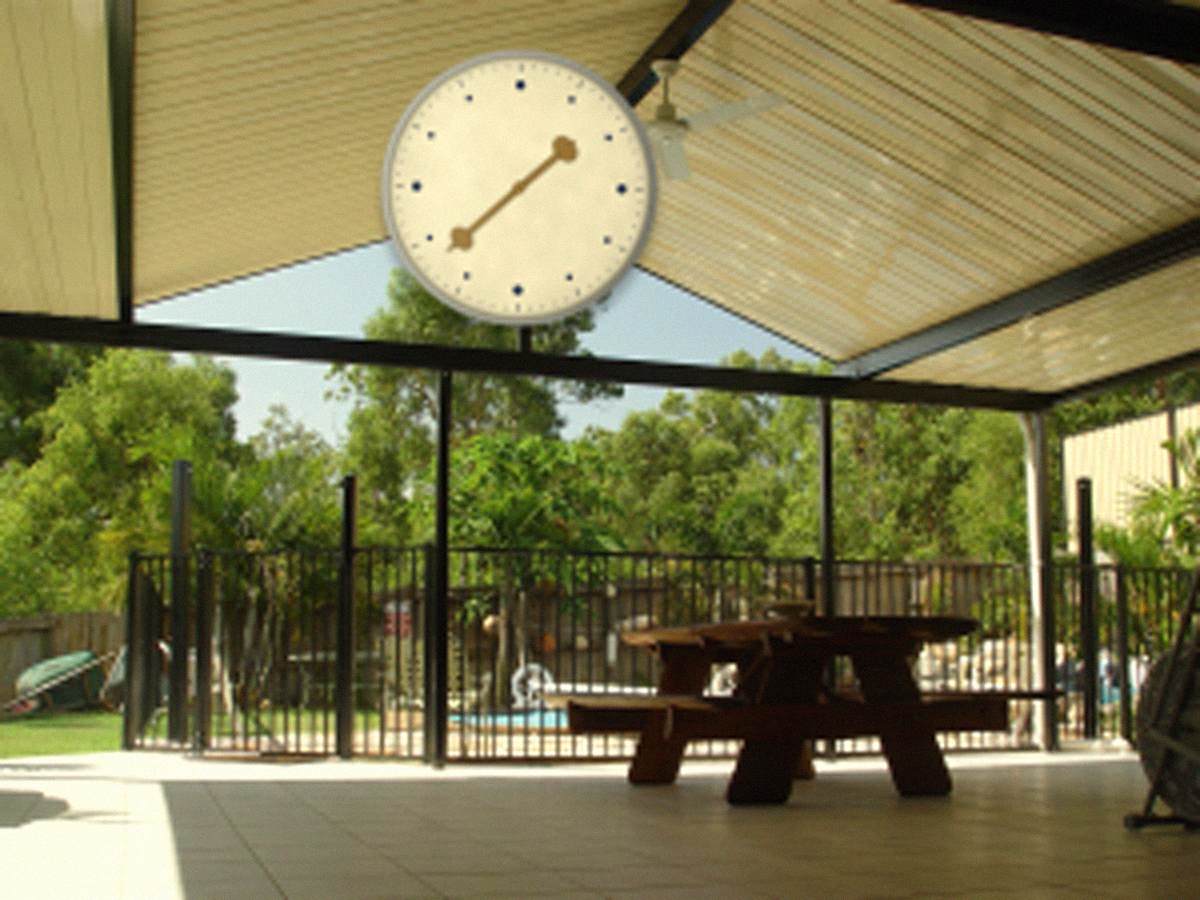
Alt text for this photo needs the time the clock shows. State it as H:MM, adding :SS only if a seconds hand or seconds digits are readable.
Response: 1:38
